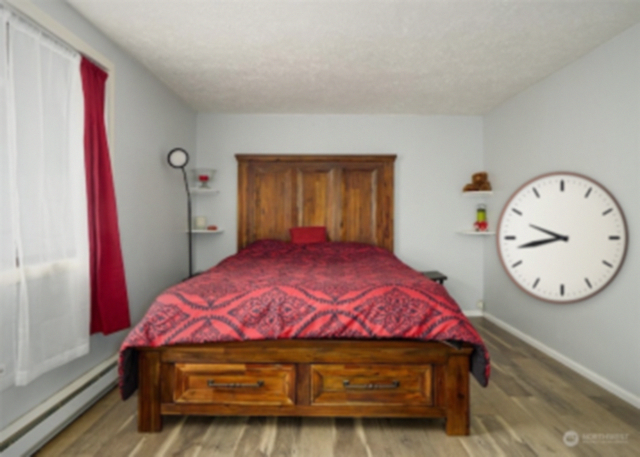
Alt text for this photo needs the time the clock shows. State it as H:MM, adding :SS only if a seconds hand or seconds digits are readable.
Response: 9:43
